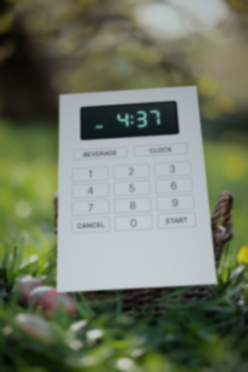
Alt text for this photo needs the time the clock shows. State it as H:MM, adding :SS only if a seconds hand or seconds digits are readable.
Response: 4:37
